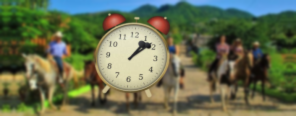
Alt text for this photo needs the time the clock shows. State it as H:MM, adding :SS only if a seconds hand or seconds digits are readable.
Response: 1:08
